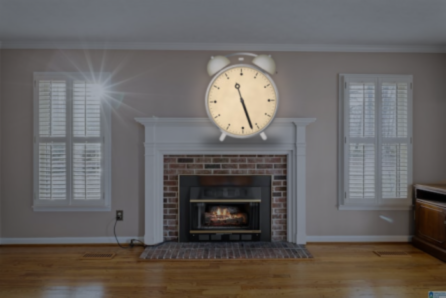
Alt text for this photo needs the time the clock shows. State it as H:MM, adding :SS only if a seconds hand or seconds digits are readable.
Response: 11:27
